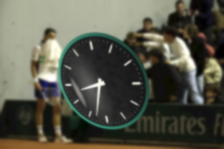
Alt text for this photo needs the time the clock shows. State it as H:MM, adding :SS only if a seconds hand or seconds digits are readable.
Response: 8:33
